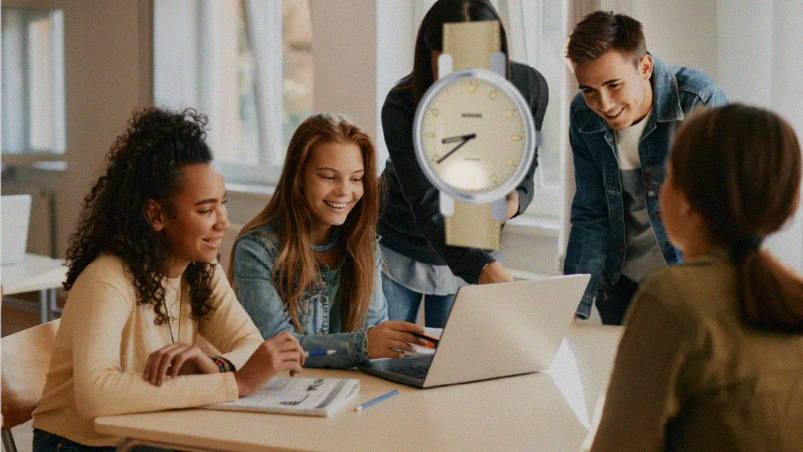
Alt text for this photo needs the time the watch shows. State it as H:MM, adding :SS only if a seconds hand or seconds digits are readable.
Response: 8:39
